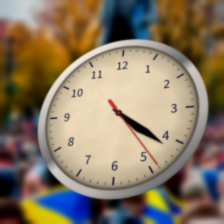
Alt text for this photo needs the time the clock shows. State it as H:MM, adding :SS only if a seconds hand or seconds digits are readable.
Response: 4:21:24
